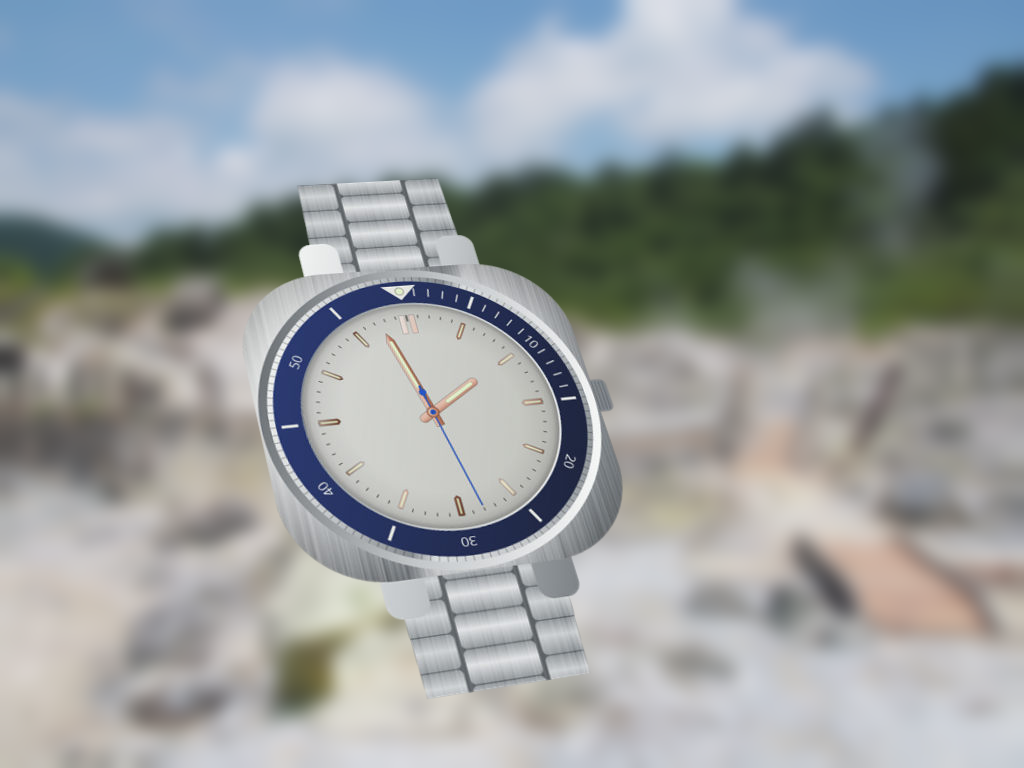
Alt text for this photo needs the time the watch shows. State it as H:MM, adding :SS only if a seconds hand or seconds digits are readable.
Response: 1:57:28
